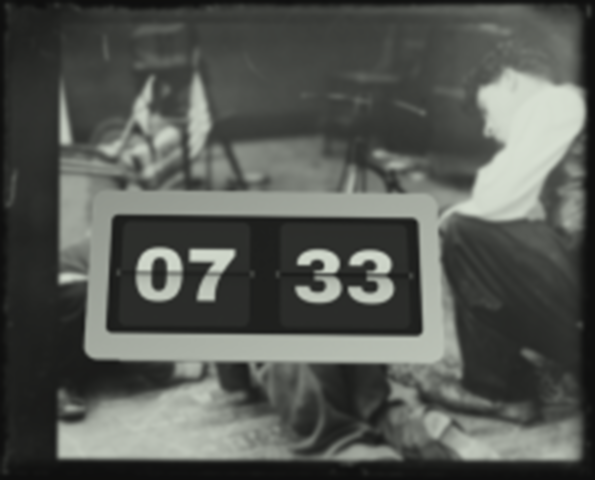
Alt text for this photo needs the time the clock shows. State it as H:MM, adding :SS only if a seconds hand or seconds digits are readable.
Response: 7:33
